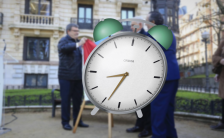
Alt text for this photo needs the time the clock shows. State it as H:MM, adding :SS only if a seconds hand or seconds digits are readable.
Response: 8:34
